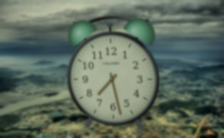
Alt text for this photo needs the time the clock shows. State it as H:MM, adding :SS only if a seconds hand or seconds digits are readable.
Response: 7:28
